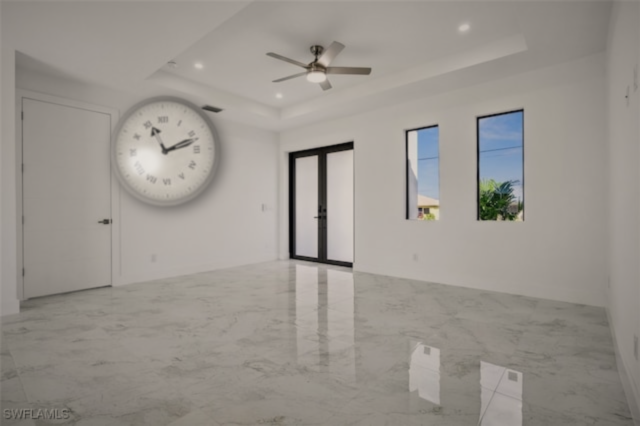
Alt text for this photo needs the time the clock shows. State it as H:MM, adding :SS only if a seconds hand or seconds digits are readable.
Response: 11:12
